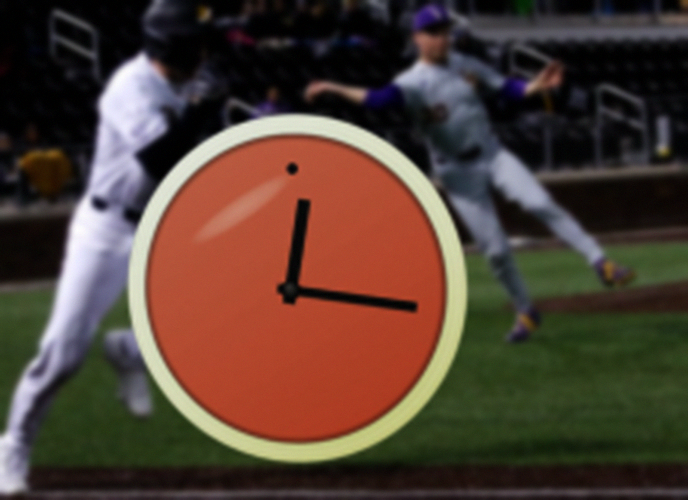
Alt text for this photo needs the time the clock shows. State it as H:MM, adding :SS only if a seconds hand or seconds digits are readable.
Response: 12:16
